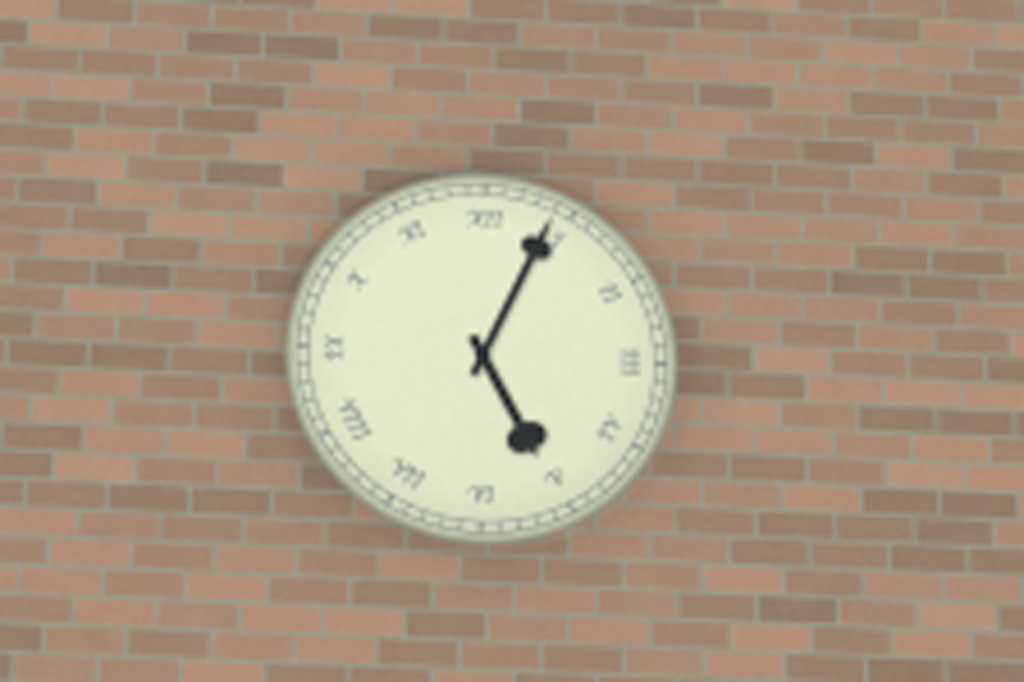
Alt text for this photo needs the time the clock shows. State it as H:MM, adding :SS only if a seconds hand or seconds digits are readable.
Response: 5:04
